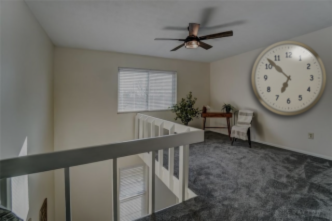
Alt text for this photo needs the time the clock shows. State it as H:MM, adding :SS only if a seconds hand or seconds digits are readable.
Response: 6:52
